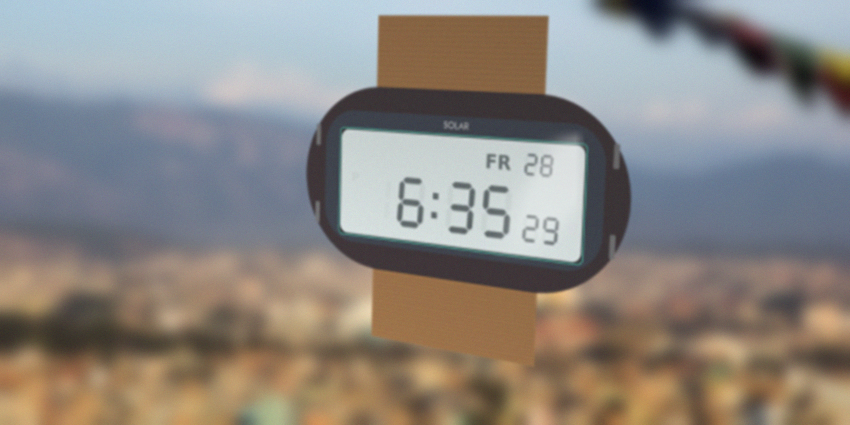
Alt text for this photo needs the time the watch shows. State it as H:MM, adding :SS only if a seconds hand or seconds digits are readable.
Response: 6:35:29
